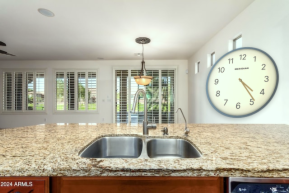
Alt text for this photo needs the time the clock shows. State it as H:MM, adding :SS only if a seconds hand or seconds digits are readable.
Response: 4:24
